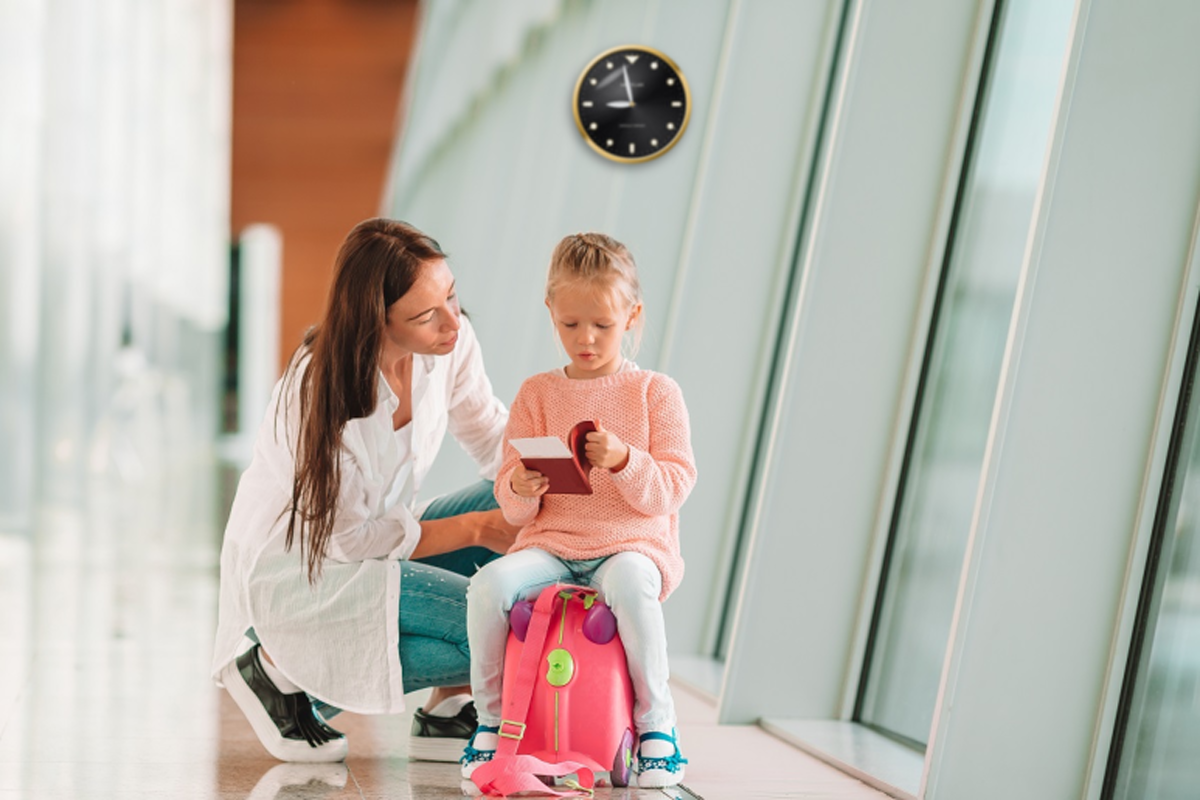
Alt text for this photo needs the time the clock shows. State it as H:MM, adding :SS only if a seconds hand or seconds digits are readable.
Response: 8:58
